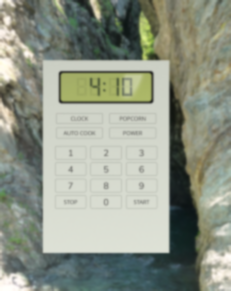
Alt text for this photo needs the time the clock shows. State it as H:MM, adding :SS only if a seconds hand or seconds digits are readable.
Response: 4:10
